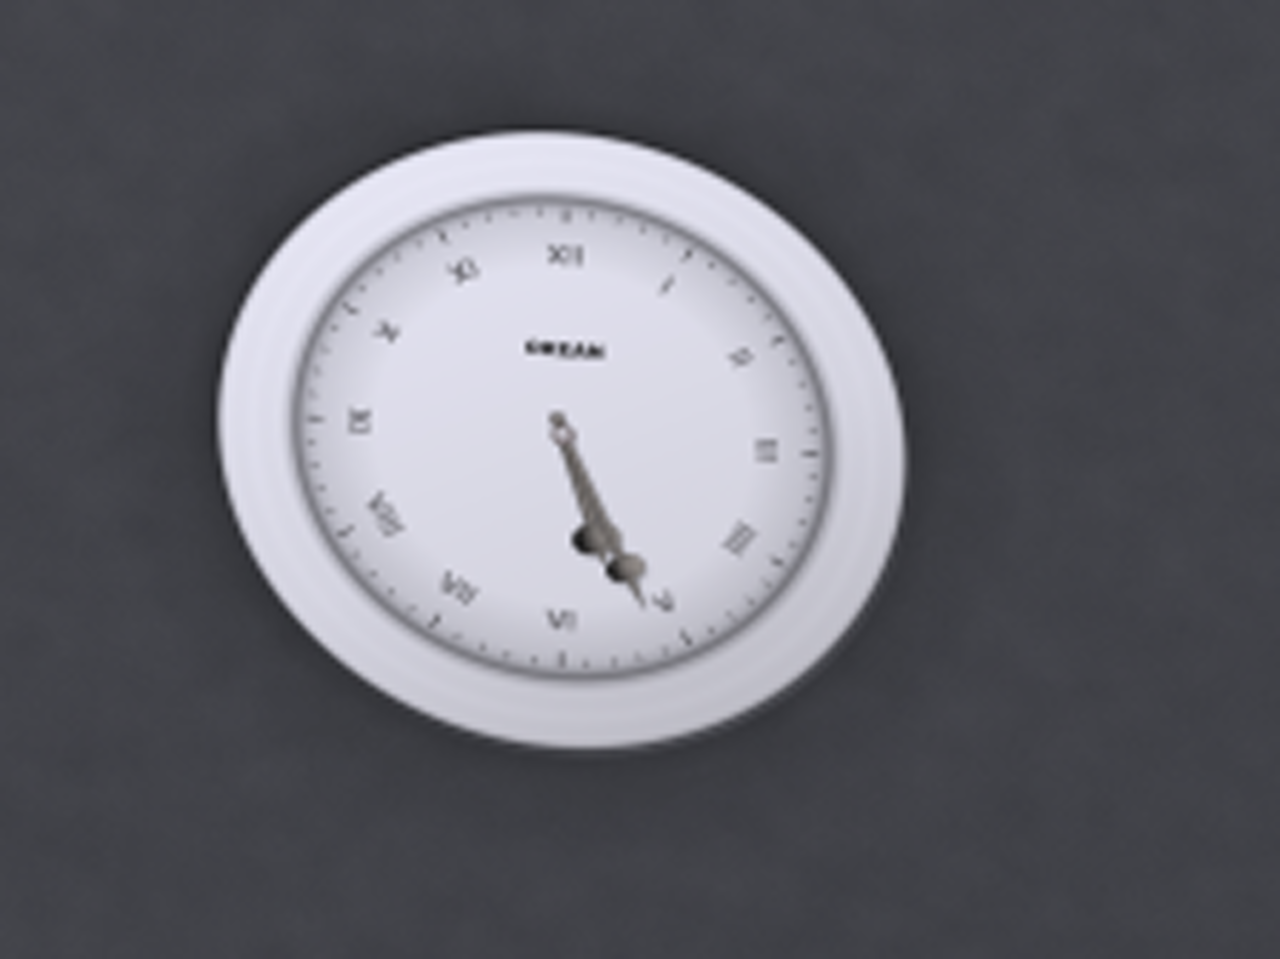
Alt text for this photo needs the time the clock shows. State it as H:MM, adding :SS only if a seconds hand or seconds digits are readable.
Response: 5:26
